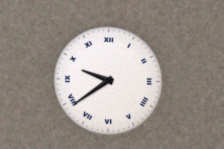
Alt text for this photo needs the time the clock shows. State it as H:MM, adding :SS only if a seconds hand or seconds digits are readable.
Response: 9:39
